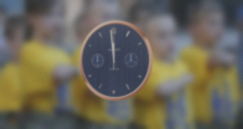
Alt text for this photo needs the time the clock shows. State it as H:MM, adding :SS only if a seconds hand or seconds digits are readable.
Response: 11:59
